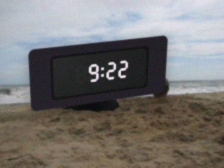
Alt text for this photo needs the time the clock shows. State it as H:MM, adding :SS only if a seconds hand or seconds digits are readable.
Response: 9:22
